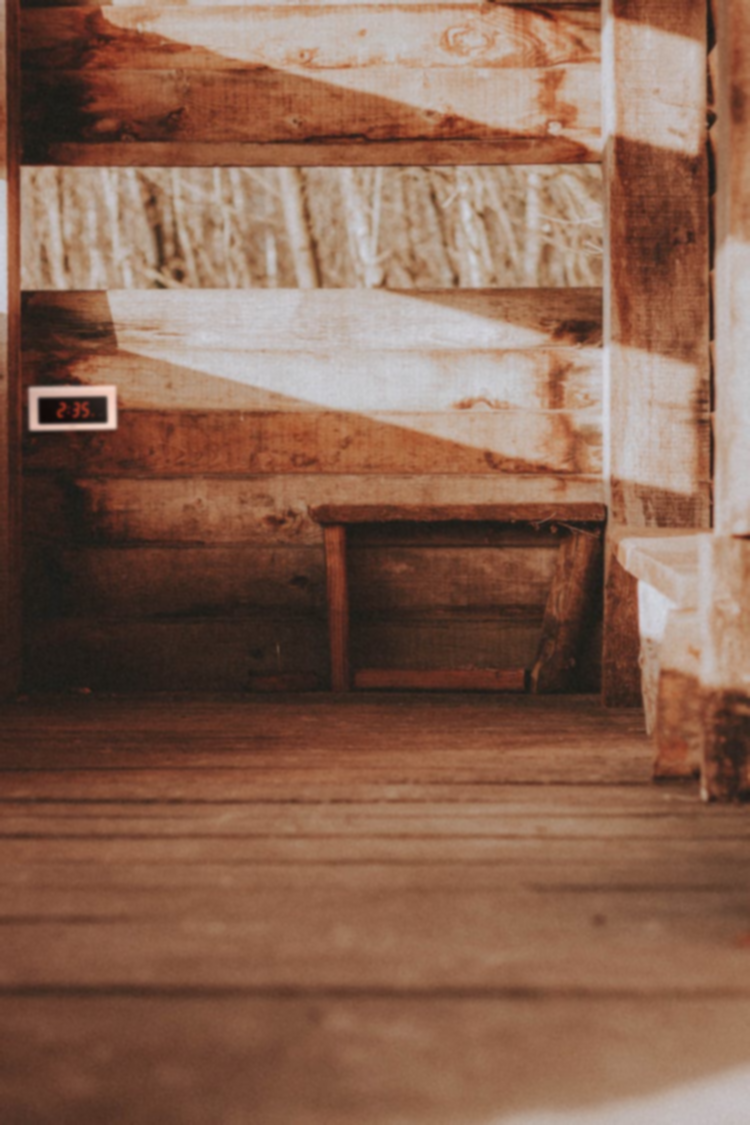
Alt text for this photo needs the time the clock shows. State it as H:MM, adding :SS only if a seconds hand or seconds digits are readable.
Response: 2:35
